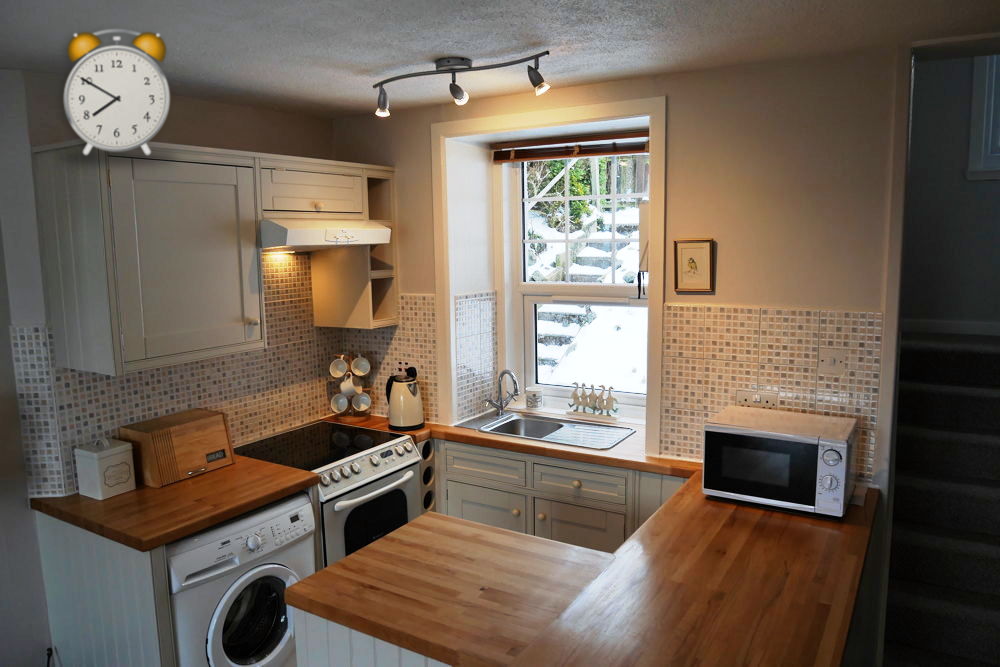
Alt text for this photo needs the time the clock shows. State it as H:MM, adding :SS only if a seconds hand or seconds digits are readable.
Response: 7:50
